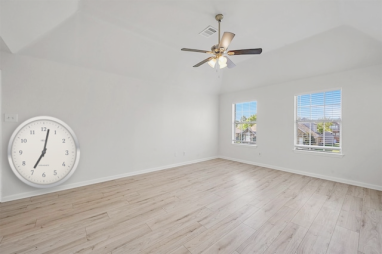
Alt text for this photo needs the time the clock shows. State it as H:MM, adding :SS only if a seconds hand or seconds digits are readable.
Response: 7:02
